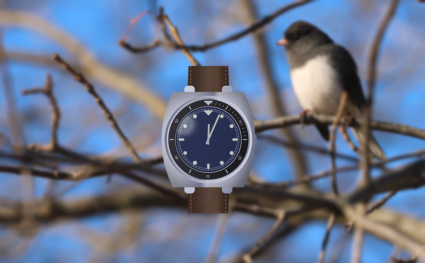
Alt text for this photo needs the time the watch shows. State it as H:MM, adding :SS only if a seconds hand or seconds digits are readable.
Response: 12:04
